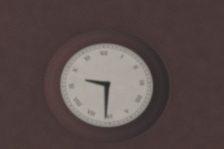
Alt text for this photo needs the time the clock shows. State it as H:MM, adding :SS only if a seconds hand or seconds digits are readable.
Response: 9:31
